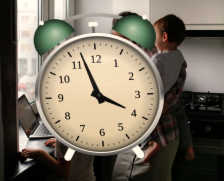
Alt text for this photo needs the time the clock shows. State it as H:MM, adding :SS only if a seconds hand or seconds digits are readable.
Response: 3:57
